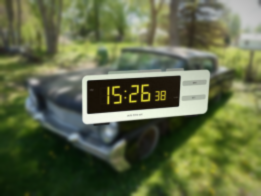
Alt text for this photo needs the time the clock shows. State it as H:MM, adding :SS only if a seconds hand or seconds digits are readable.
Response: 15:26:38
